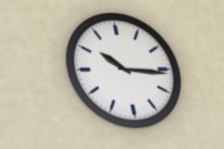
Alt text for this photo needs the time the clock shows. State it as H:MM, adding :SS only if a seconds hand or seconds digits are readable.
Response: 10:16
